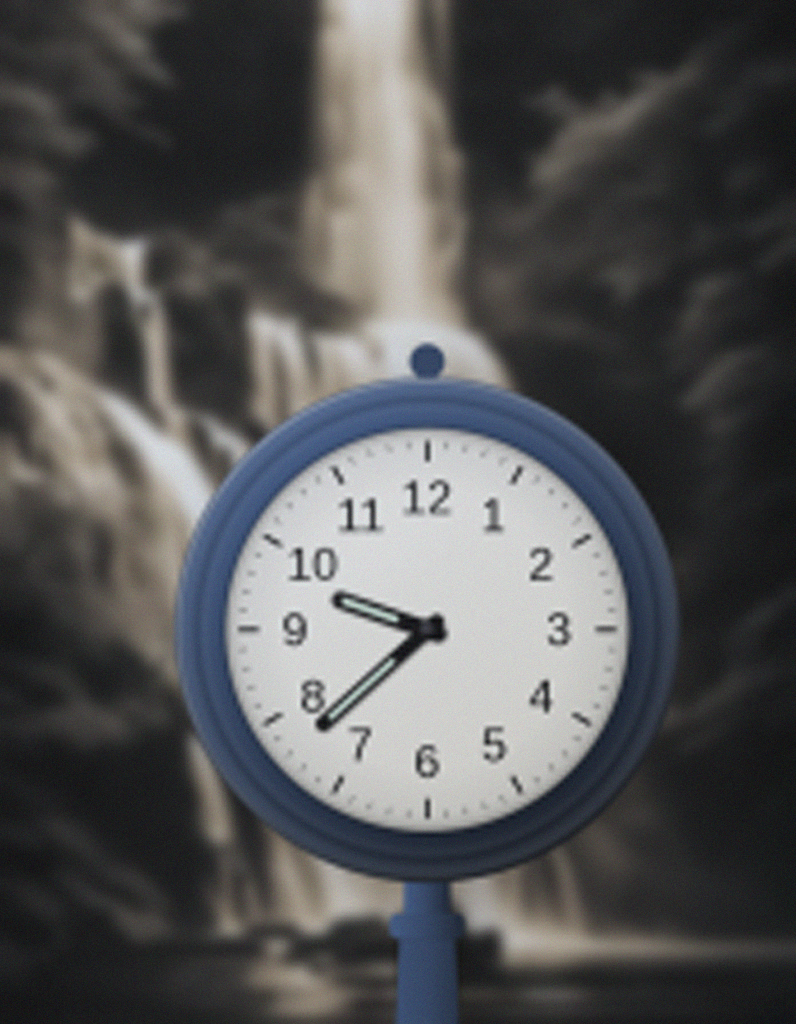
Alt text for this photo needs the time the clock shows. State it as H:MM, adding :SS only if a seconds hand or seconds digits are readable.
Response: 9:38
